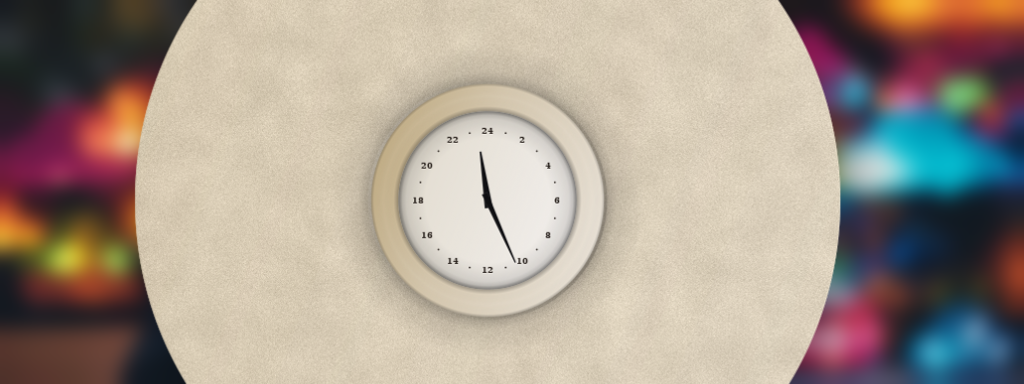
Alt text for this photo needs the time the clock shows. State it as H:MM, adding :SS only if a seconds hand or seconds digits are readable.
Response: 23:26
